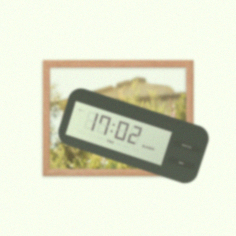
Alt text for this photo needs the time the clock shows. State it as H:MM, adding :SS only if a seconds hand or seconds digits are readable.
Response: 17:02
